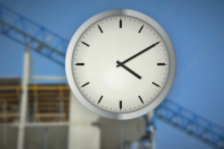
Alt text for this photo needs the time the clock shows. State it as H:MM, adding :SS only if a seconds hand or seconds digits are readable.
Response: 4:10
